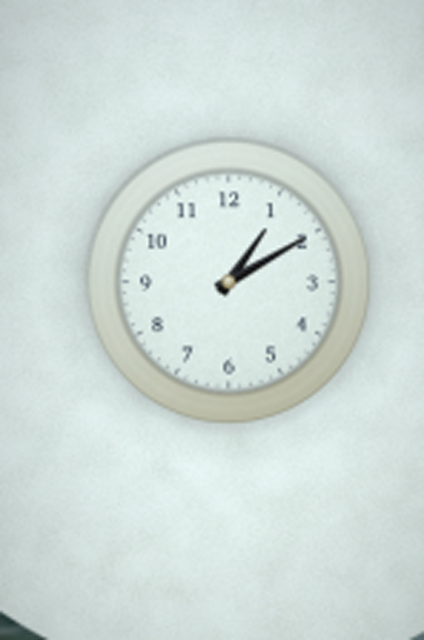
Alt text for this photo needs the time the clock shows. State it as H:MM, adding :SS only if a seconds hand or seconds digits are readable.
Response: 1:10
